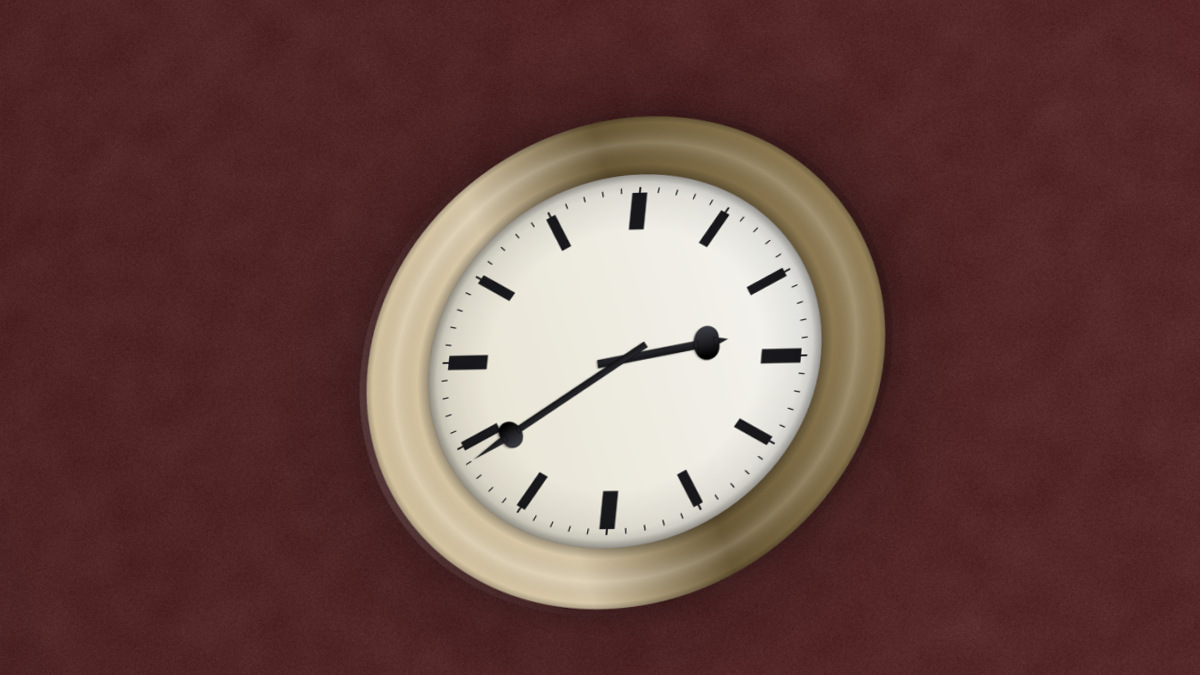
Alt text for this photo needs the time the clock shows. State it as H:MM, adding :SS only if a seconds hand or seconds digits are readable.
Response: 2:39
